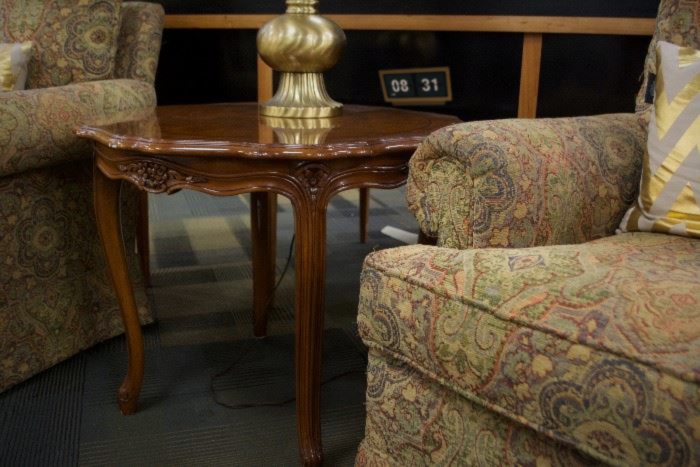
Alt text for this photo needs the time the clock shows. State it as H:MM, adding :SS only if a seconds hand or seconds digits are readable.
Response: 8:31
